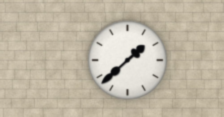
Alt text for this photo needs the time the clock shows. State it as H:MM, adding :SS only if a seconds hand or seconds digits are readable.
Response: 1:38
